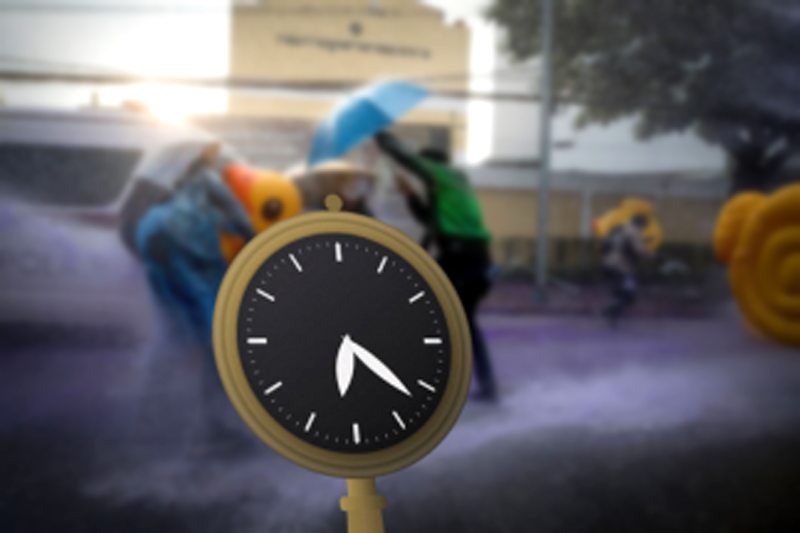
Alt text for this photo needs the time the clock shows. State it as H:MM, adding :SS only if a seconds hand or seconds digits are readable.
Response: 6:22
